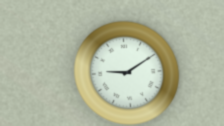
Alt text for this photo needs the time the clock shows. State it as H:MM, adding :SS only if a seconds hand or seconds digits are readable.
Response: 9:10
